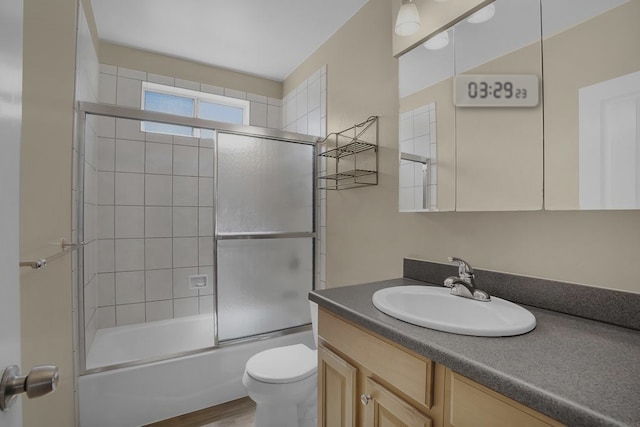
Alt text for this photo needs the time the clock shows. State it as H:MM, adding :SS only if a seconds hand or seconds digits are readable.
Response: 3:29
